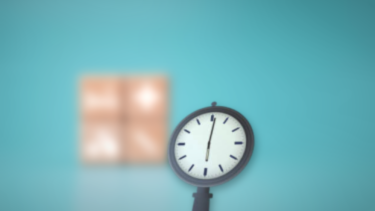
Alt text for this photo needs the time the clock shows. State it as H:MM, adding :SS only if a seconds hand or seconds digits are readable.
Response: 6:01
